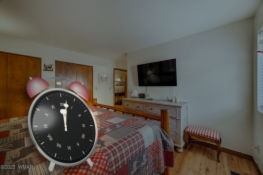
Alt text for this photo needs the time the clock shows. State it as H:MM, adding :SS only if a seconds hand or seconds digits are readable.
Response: 12:02
